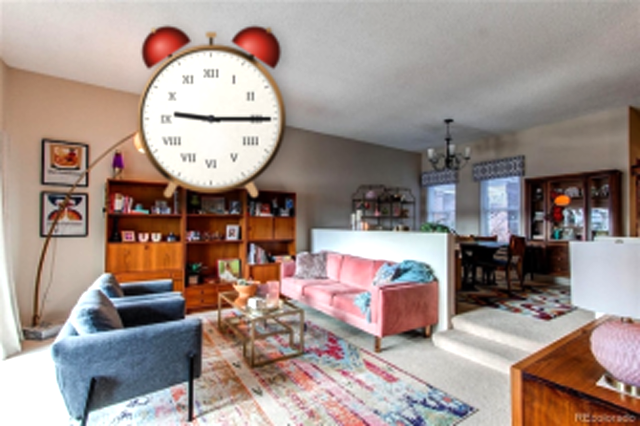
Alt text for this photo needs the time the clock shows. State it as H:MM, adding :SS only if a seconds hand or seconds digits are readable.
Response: 9:15
